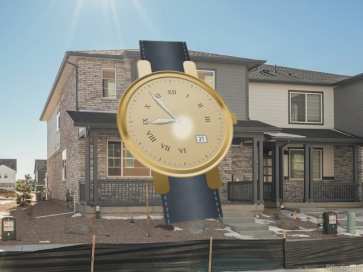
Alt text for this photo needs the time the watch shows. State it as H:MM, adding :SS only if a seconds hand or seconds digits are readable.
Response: 8:54
